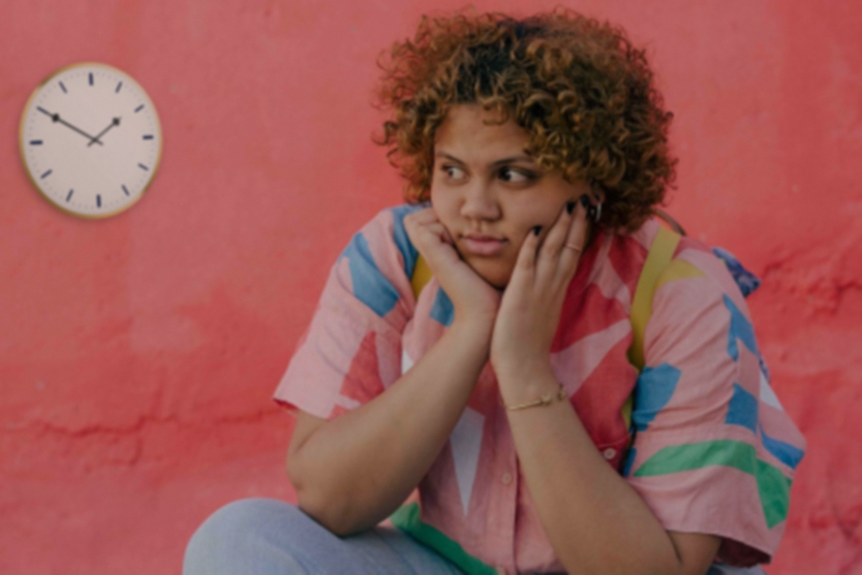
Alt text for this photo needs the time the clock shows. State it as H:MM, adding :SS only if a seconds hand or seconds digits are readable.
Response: 1:50
